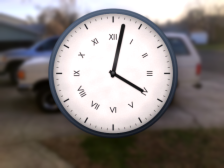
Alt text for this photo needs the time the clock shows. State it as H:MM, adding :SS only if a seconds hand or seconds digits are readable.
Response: 4:02
